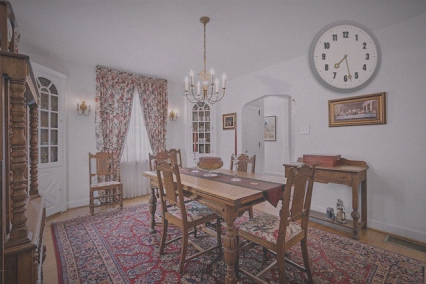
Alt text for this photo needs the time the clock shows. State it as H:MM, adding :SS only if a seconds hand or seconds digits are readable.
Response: 7:28
